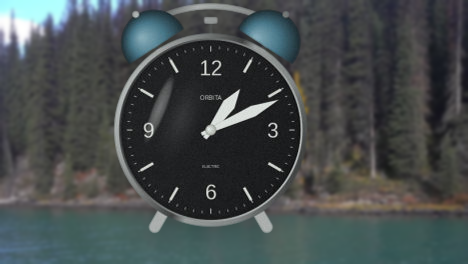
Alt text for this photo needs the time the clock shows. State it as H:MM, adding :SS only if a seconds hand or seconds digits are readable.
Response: 1:11
